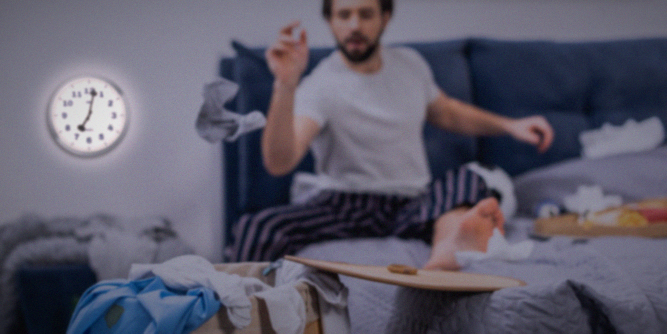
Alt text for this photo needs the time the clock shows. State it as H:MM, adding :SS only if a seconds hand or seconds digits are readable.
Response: 7:02
